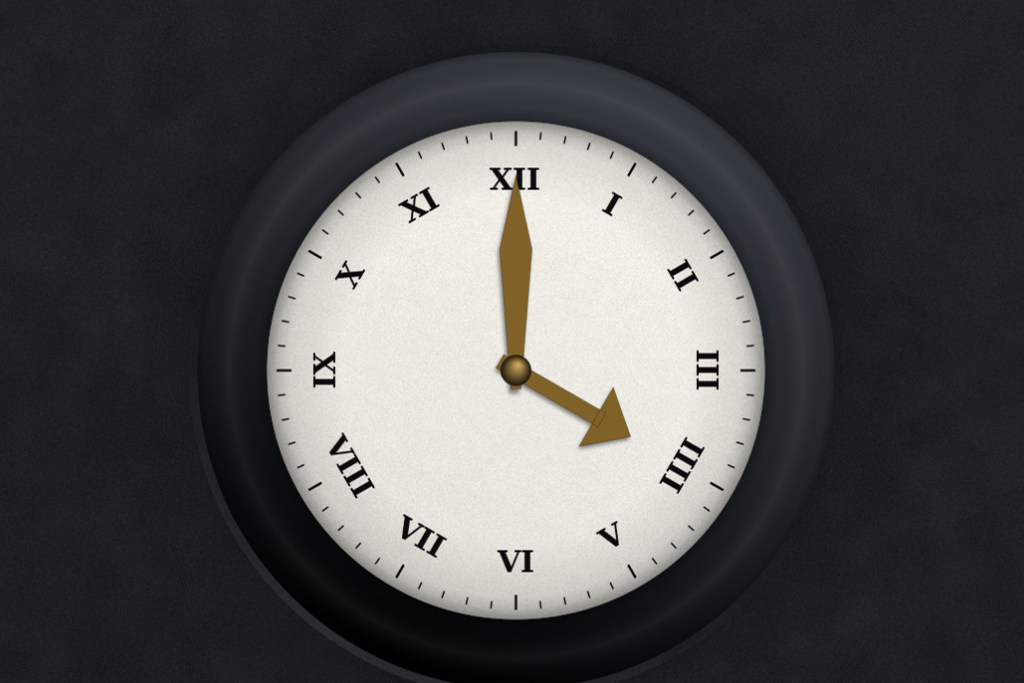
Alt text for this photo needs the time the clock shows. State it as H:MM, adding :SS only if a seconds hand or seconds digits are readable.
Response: 4:00
